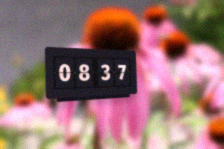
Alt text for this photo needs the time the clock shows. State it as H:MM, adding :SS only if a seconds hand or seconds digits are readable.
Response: 8:37
